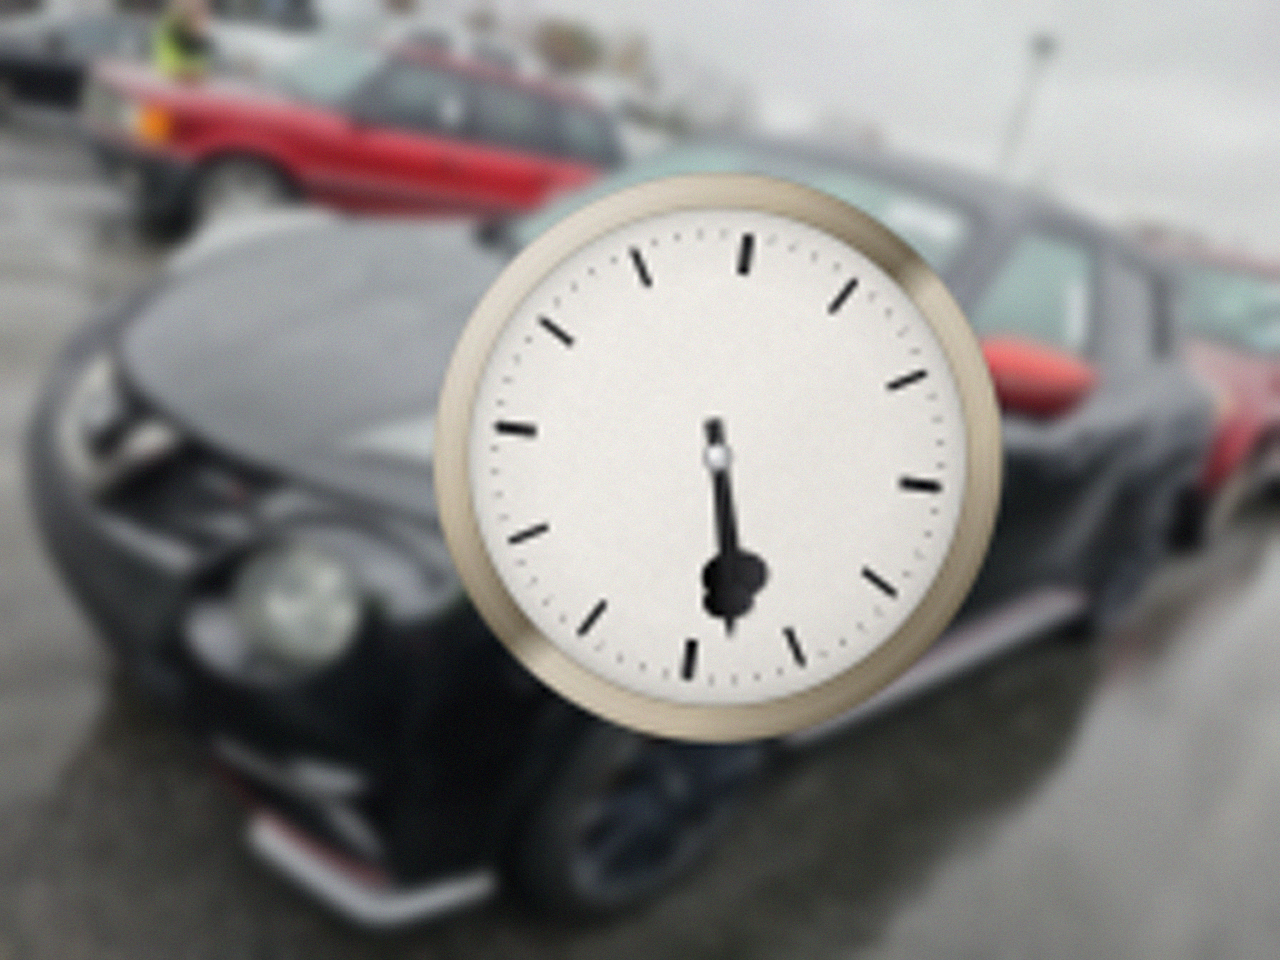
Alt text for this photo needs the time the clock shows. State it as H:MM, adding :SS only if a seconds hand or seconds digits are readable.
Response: 5:28
